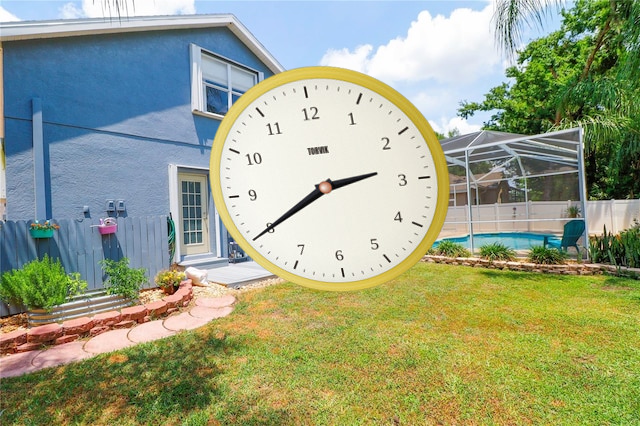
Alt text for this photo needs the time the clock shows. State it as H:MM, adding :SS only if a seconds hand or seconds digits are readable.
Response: 2:40
